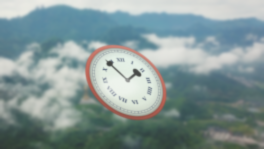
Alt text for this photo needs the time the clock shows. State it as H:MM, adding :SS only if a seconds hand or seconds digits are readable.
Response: 1:54
